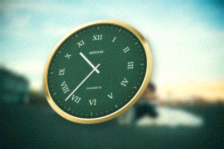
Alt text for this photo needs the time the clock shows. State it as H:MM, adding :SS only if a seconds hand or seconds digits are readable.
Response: 10:37
